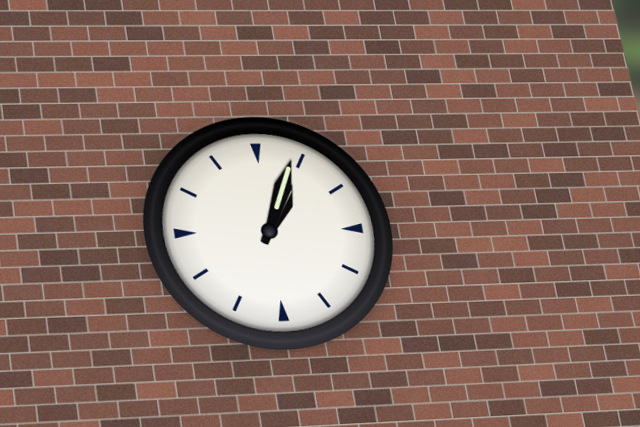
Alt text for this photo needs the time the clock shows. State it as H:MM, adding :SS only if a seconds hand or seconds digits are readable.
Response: 1:04
